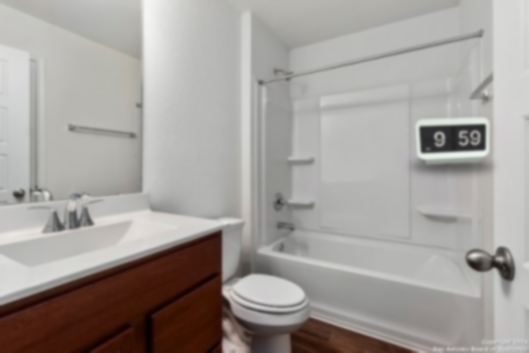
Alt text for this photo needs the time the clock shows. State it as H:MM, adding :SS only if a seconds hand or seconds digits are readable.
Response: 9:59
